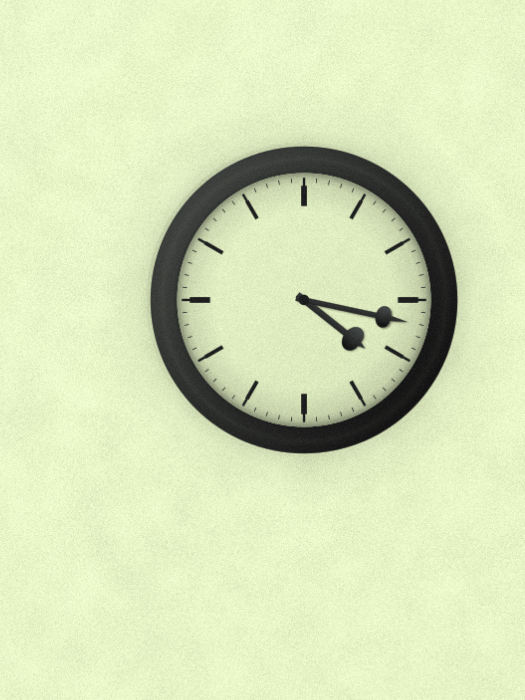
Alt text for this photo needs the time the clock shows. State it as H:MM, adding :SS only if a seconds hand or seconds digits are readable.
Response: 4:17
